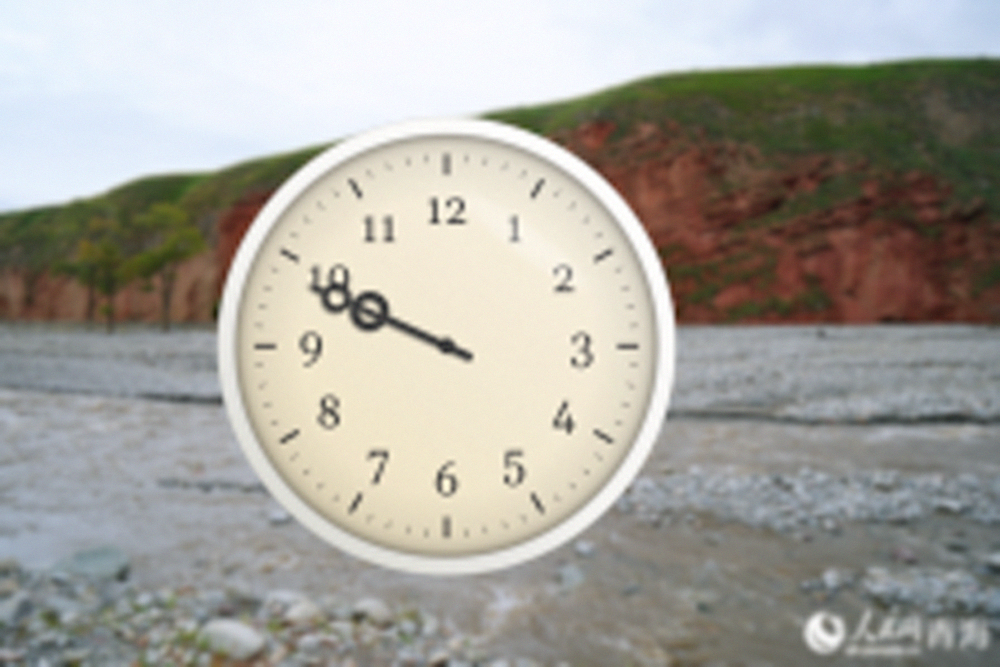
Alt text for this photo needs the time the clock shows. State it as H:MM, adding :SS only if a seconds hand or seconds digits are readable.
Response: 9:49
